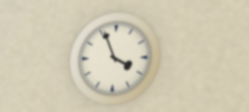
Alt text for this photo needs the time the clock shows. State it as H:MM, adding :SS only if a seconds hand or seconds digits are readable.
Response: 3:56
